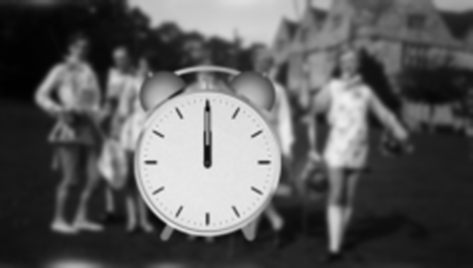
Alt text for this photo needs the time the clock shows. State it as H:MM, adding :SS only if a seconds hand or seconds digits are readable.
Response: 12:00
